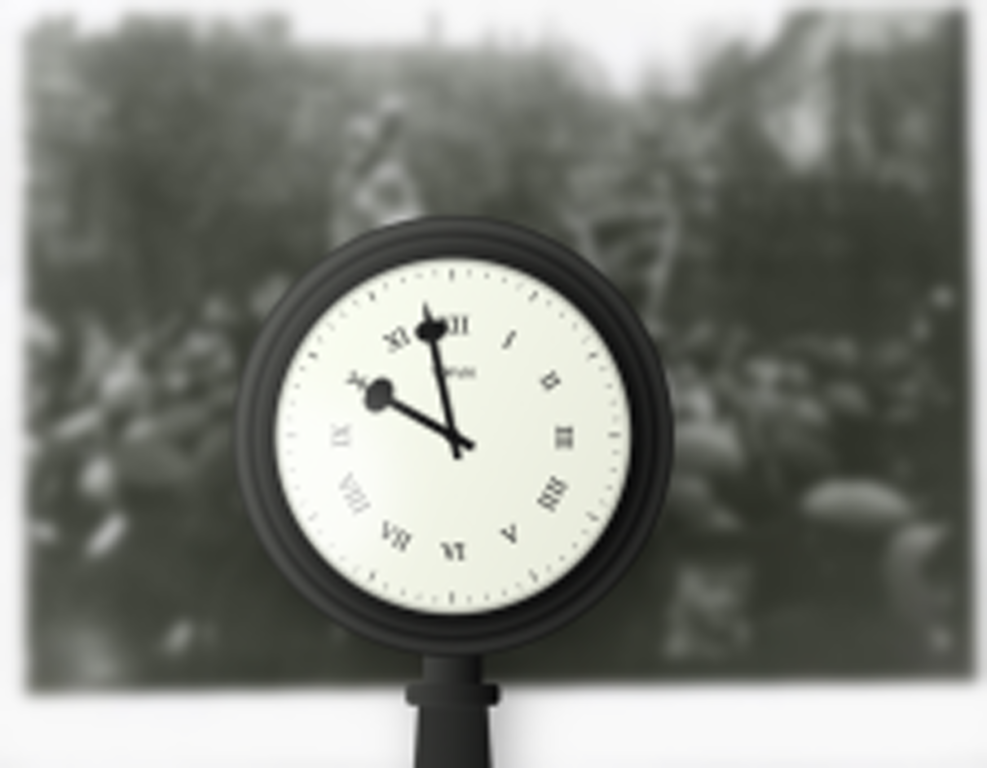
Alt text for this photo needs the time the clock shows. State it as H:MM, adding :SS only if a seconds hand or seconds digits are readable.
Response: 9:58
